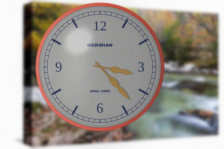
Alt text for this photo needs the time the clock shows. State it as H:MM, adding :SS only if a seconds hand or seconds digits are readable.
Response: 3:23
